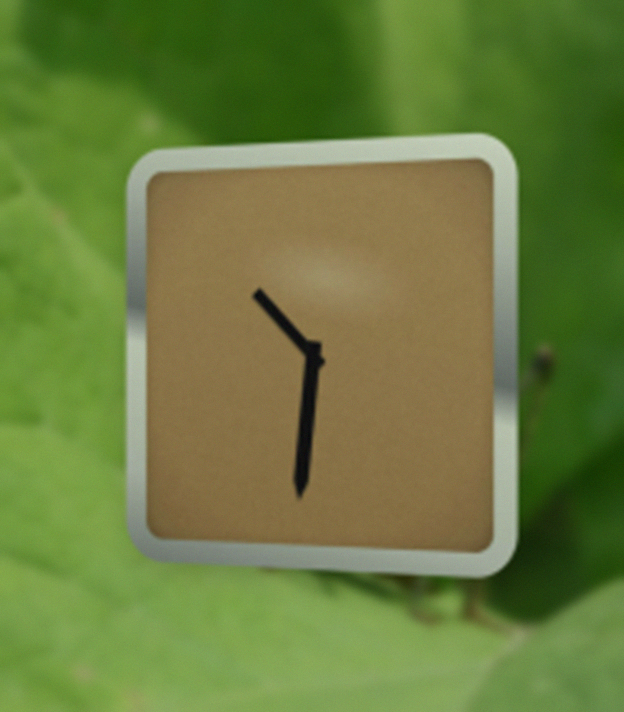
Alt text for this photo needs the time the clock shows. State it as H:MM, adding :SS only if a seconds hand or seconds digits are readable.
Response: 10:31
